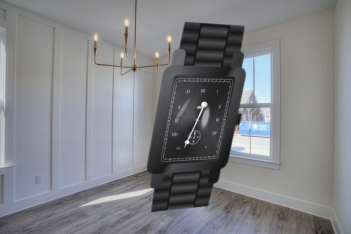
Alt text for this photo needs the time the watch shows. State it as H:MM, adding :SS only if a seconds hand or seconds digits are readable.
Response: 12:33
